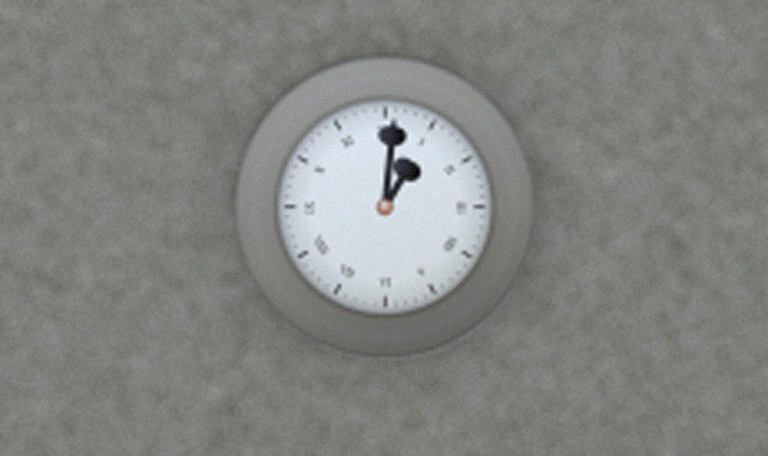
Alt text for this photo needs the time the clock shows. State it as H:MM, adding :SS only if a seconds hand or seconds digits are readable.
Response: 1:01
